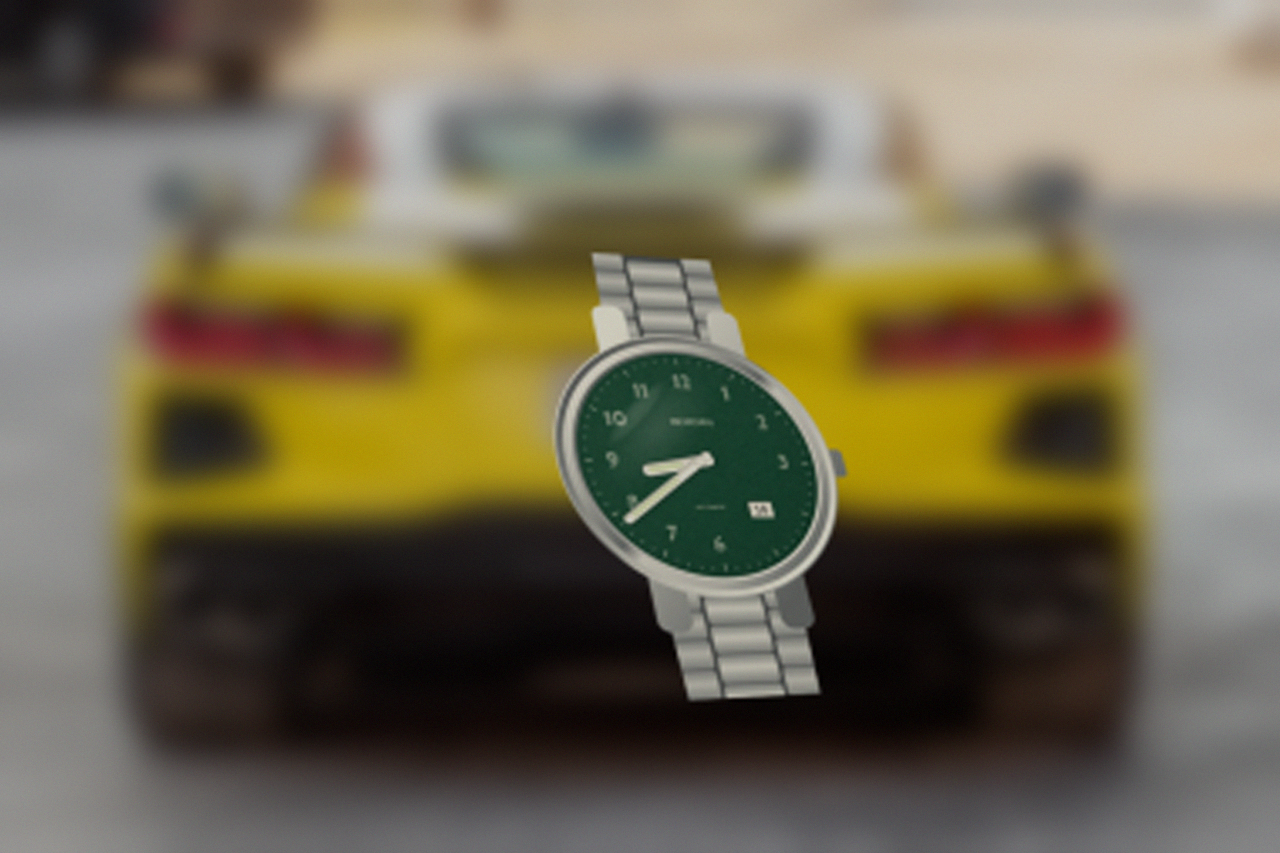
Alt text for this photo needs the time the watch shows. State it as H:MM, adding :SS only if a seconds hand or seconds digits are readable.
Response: 8:39
